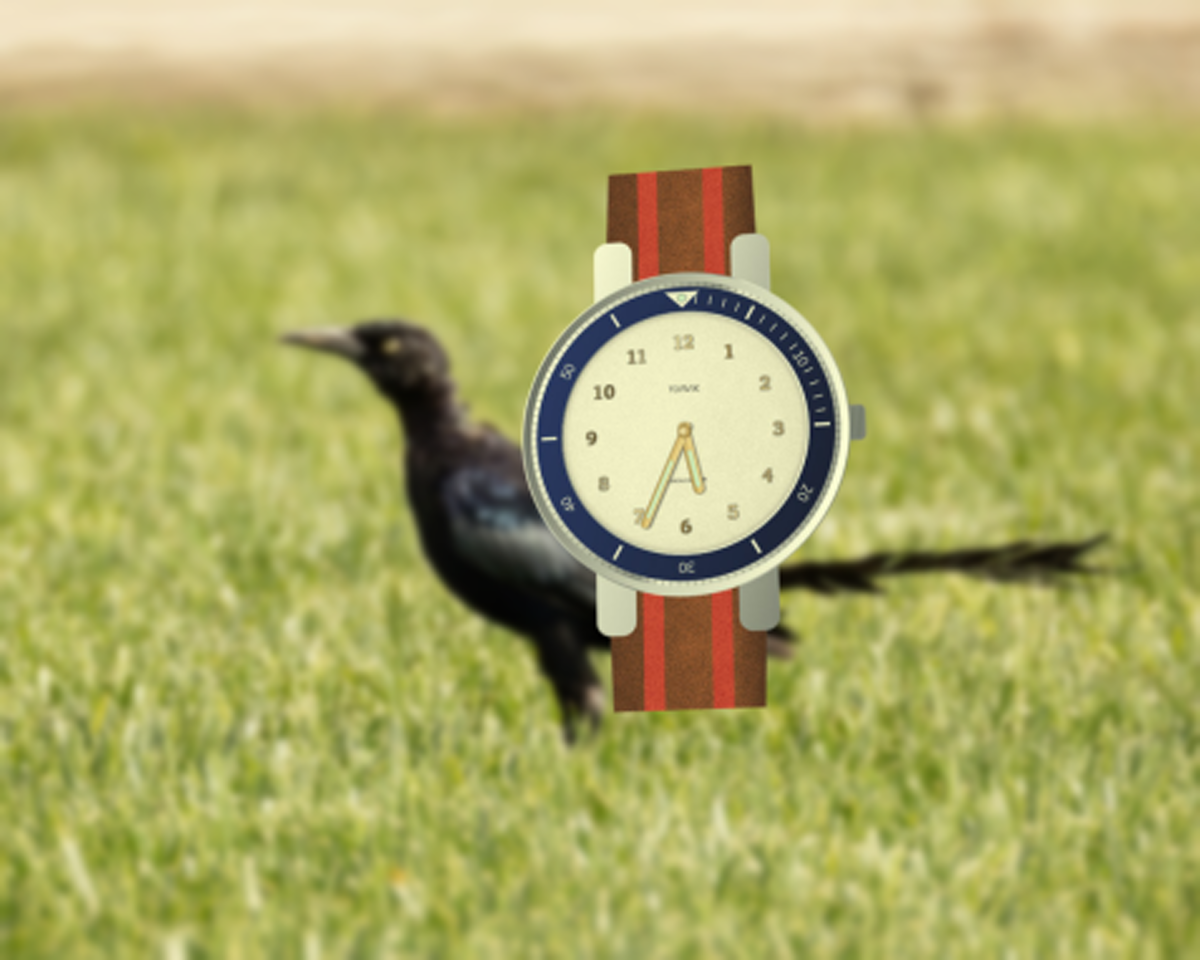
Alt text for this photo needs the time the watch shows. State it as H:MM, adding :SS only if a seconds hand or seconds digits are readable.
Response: 5:34
